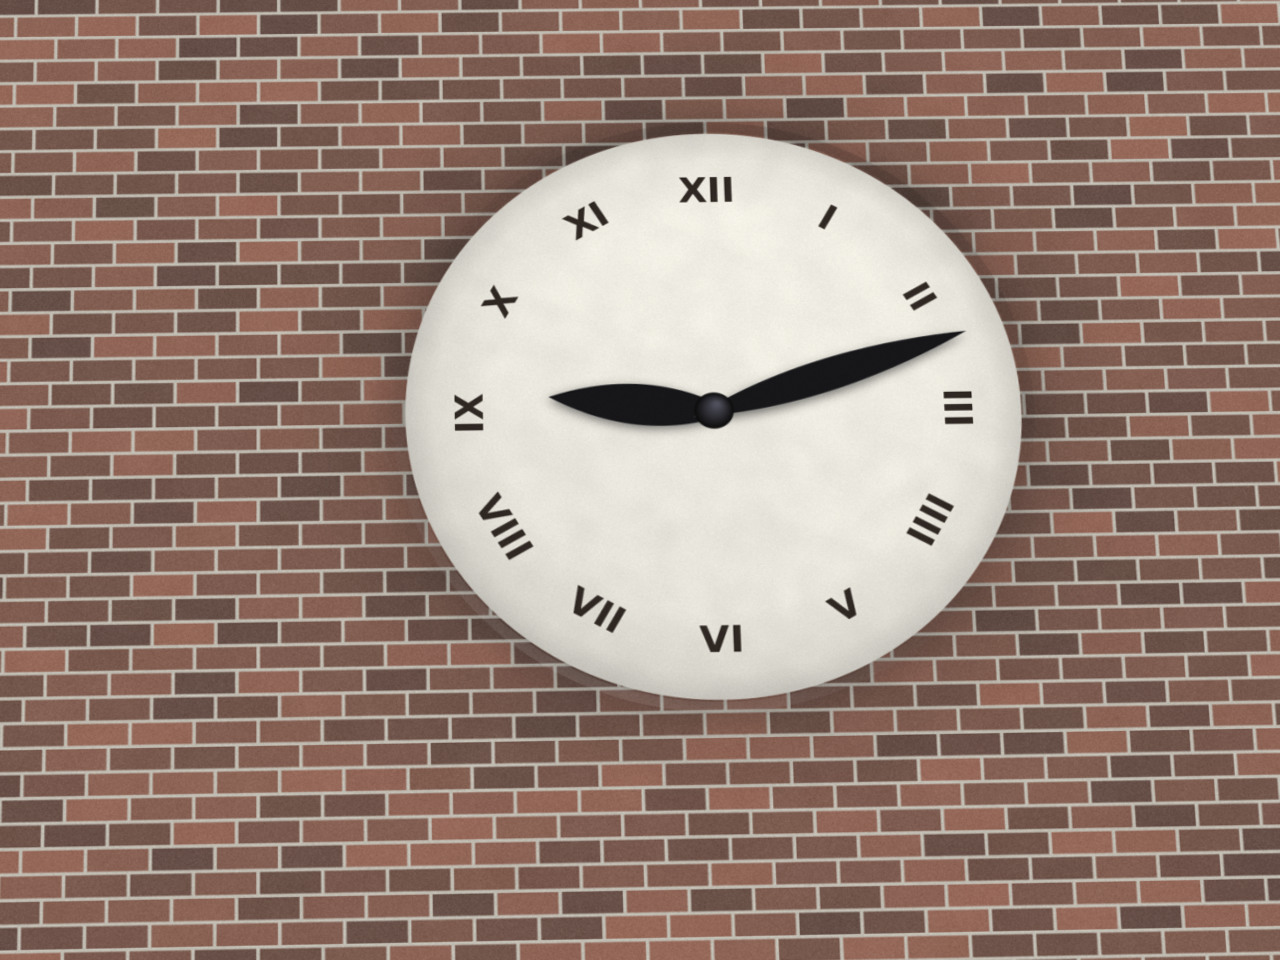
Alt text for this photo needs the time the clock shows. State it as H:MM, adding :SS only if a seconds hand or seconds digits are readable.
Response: 9:12
